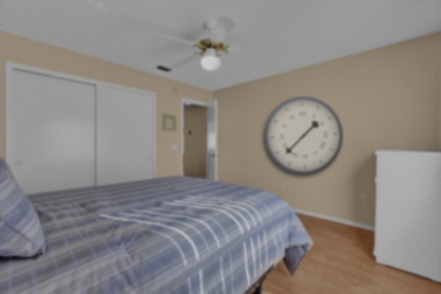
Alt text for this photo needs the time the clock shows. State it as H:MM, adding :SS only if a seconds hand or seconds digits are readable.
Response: 1:38
